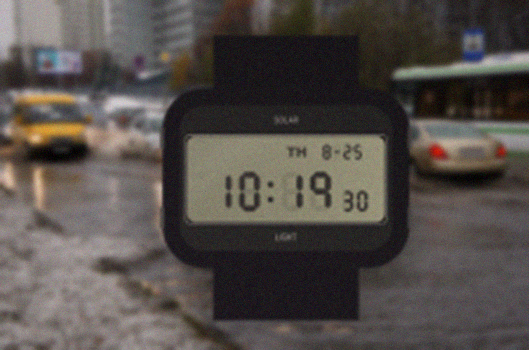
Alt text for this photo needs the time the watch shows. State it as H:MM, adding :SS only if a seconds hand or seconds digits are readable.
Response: 10:19:30
